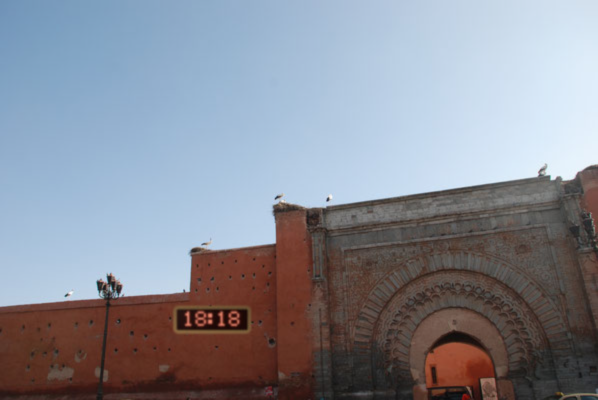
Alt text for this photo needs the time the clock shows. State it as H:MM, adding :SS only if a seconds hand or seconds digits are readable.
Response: 18:18
